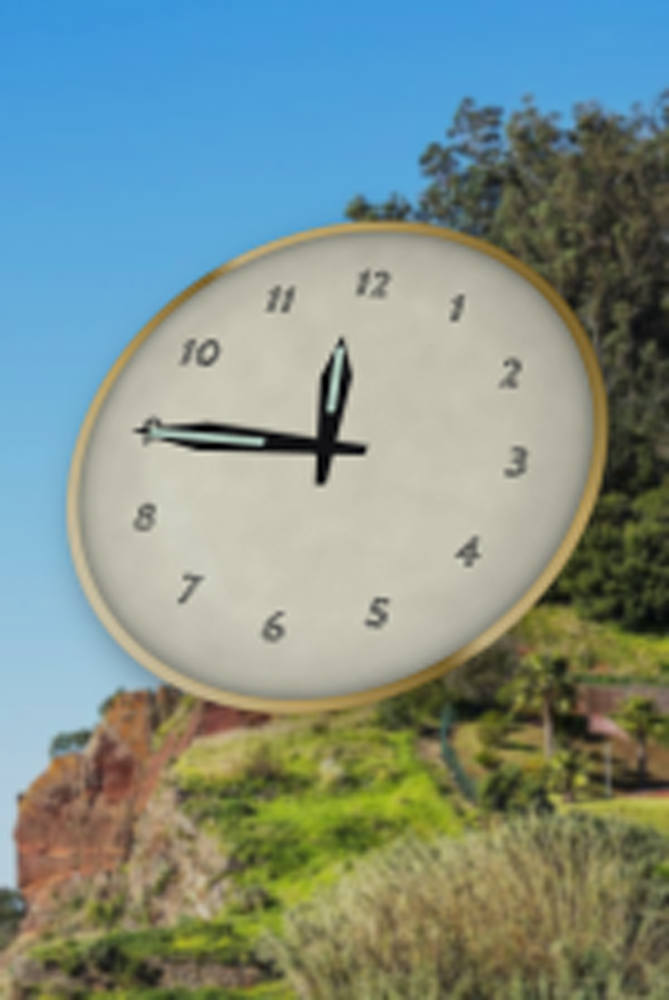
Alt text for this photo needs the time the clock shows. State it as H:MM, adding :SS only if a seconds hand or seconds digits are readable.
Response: 11:45
